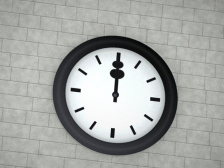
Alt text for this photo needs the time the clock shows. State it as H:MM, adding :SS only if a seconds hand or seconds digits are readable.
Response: 12:00
